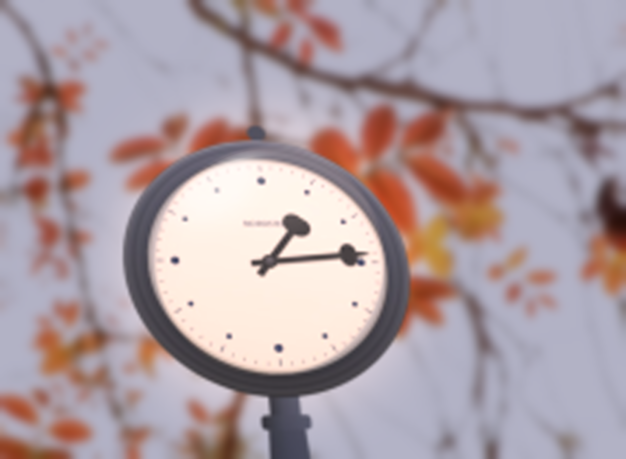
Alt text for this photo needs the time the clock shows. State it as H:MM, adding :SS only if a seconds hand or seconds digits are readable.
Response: 1:14
